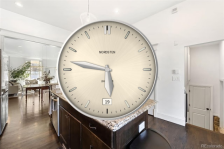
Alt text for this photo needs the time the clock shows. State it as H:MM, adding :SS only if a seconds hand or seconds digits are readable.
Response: 5:47
